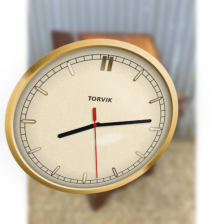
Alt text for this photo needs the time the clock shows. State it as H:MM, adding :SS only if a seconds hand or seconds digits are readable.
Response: 8:13:28
